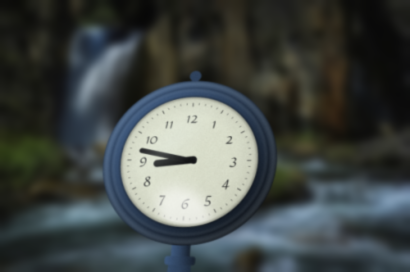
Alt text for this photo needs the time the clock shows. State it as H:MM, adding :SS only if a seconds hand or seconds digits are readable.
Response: 8:47
